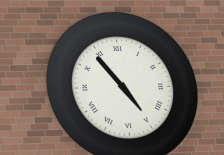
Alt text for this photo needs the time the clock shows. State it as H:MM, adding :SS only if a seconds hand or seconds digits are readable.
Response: 4:54
